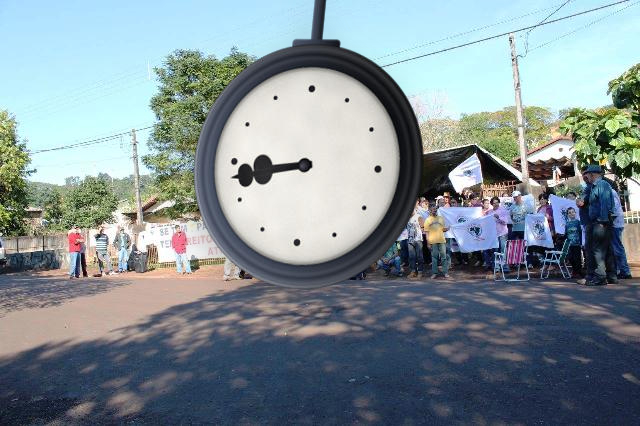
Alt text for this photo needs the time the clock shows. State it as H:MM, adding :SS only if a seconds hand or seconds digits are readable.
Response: 8:43
